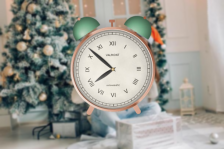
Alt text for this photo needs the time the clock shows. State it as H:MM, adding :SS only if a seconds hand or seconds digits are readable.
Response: 7:52
